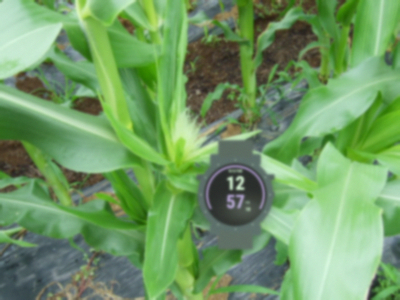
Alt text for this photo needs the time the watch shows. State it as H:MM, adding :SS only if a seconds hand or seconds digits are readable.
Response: 12:57
